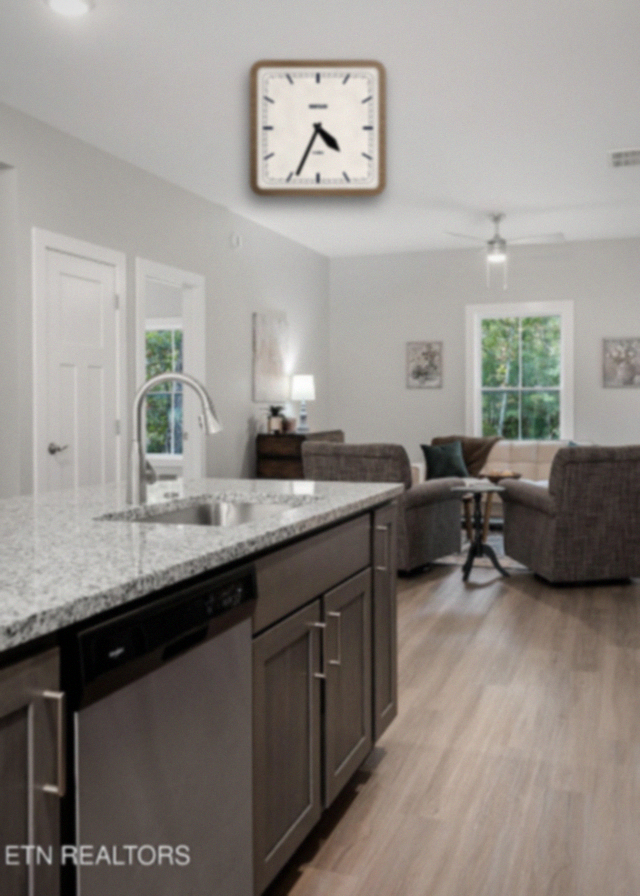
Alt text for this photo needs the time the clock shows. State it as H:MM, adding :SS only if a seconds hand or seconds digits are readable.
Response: 4:34
